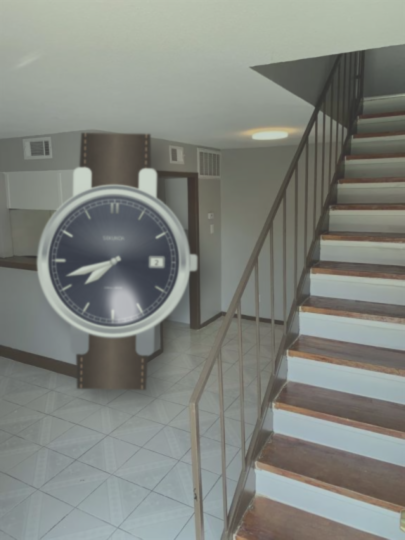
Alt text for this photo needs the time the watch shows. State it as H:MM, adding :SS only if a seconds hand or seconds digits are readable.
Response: 7:42
